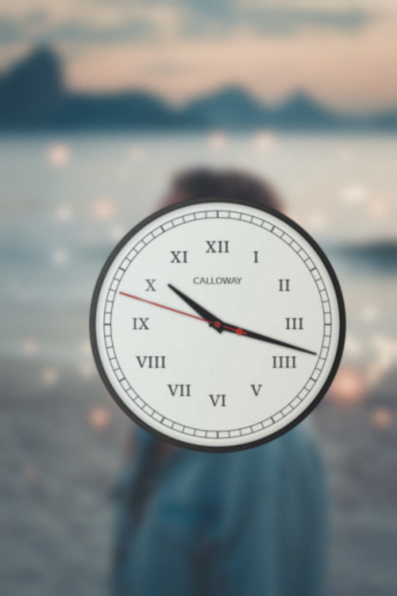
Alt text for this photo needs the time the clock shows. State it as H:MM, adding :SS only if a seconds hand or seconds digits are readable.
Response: 10:17:48
